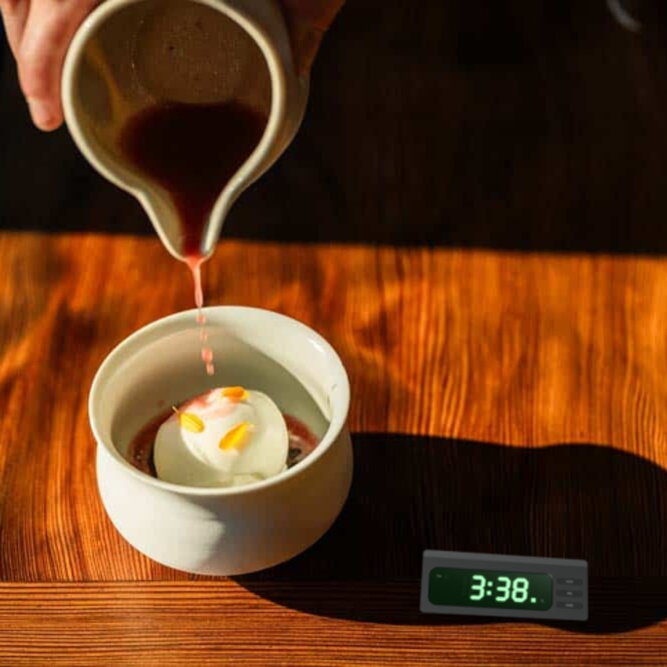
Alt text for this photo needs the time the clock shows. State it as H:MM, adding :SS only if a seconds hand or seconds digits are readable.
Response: 3:38
